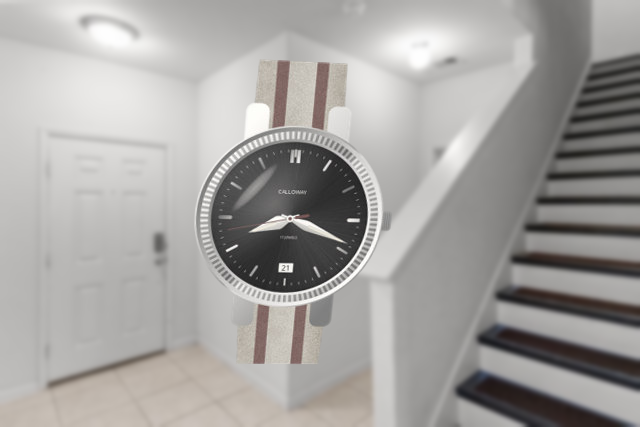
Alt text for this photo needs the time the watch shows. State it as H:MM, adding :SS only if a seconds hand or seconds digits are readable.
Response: 8:18:43
